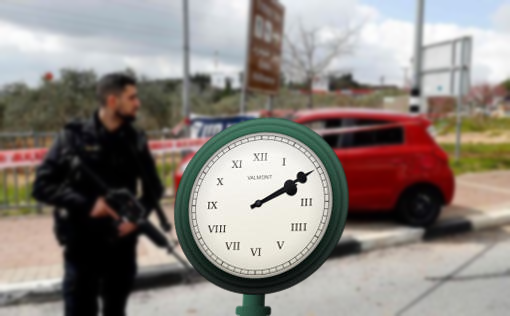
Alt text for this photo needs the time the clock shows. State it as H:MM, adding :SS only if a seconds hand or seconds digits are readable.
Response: 2:10
